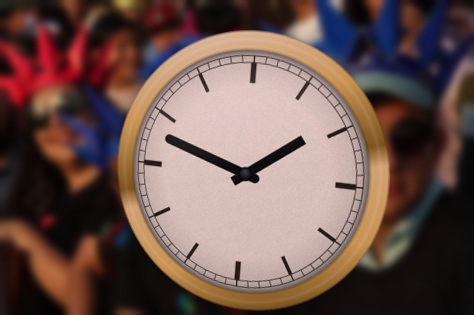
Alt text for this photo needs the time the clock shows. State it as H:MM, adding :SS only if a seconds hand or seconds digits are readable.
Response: 1:48
